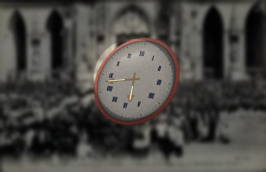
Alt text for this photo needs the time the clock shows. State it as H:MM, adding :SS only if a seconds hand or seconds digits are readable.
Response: 5:43
